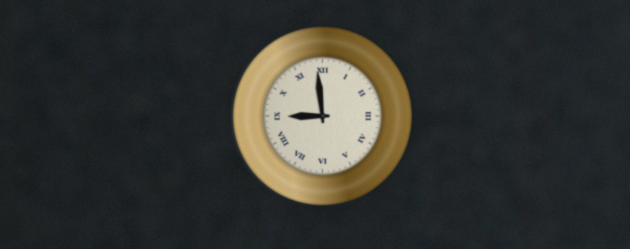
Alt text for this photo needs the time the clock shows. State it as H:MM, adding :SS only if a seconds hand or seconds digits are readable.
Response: 8:59
